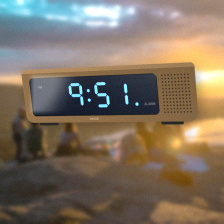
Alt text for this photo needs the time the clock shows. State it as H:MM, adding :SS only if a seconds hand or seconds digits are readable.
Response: 9:51
